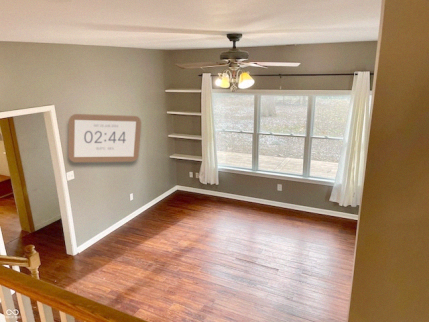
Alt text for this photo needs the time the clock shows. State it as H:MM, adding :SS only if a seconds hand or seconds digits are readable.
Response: 2:44
